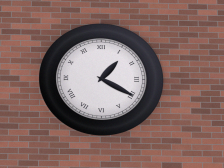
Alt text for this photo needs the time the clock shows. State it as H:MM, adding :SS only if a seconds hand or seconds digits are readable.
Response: 1:20
